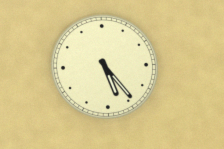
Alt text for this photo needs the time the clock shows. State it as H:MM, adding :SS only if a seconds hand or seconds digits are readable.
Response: 5:24
